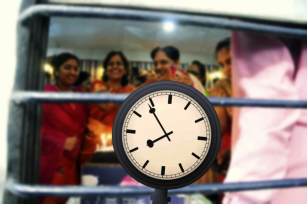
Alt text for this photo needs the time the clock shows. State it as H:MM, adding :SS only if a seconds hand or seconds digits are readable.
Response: 7:54
